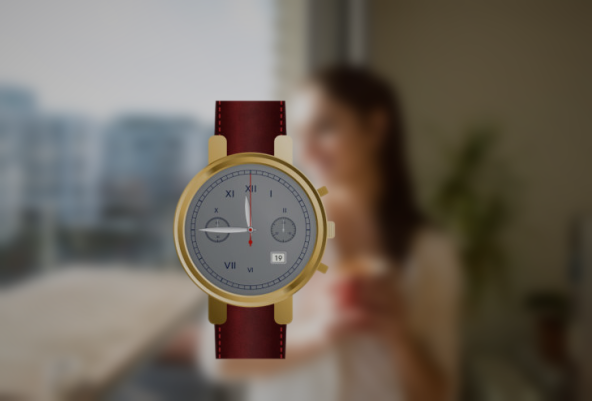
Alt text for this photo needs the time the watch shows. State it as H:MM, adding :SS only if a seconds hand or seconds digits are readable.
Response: 11:45
